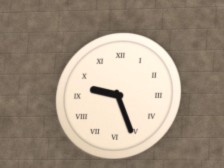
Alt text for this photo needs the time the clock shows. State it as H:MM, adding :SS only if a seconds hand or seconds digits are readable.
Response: 9:26
